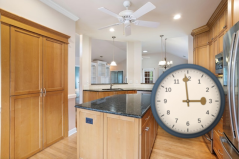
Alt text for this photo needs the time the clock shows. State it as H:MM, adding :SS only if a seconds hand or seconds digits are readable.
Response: 2:59
